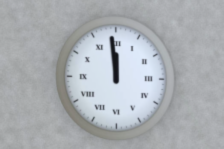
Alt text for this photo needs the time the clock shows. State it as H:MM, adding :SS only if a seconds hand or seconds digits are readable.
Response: 11:59
